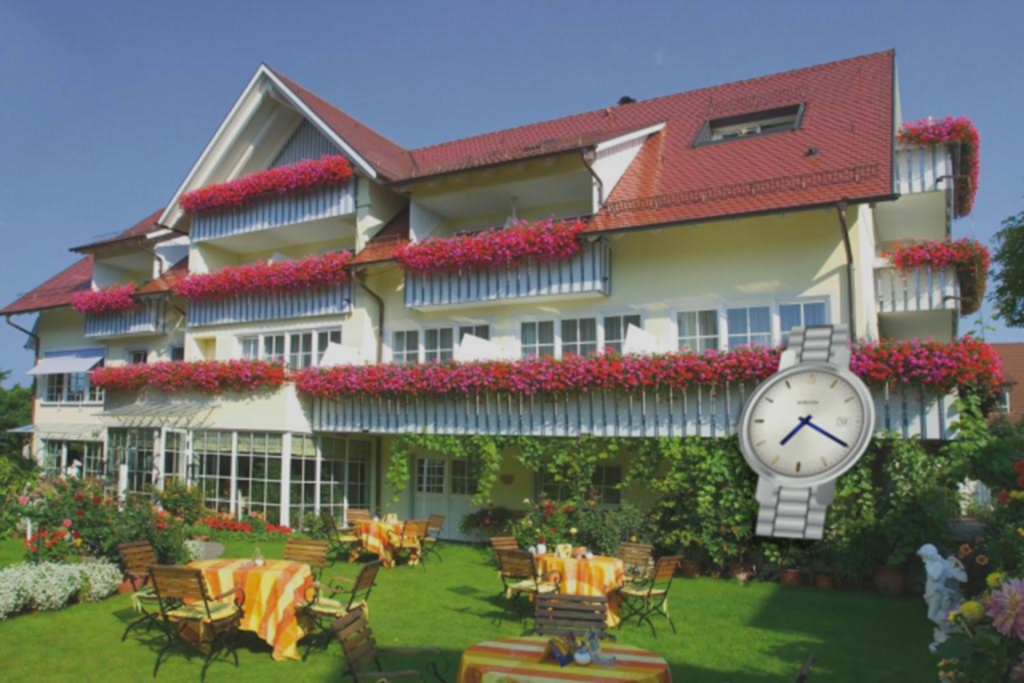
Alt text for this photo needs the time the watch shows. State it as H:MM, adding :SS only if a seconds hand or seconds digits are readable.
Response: 7:20
